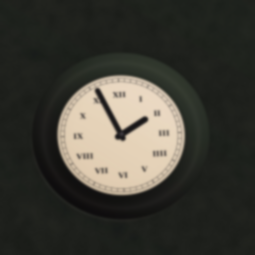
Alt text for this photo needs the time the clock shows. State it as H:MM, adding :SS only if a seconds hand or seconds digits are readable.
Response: 1:56
